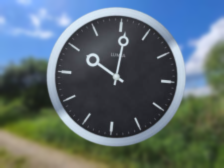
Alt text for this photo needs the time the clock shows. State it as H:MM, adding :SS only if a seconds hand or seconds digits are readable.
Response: 10:01
